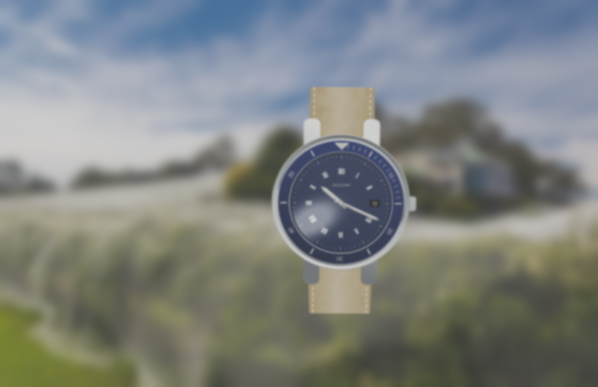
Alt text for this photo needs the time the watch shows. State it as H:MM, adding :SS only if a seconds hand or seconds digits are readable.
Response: 10:19
